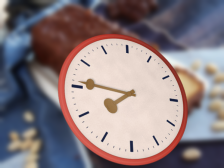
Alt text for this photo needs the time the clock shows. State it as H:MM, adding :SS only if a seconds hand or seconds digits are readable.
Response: 7:46
